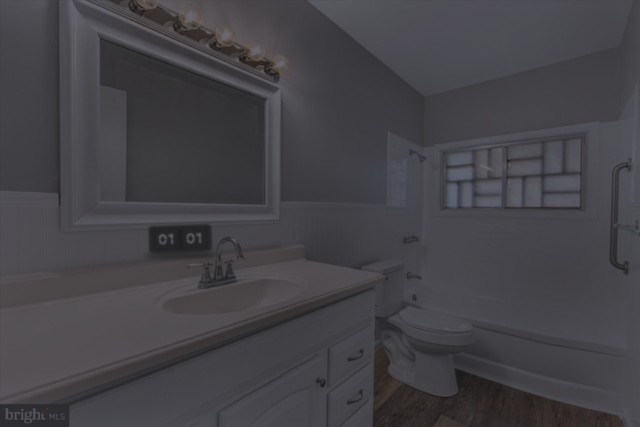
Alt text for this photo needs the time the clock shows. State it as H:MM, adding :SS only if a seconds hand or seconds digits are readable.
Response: 1:01
